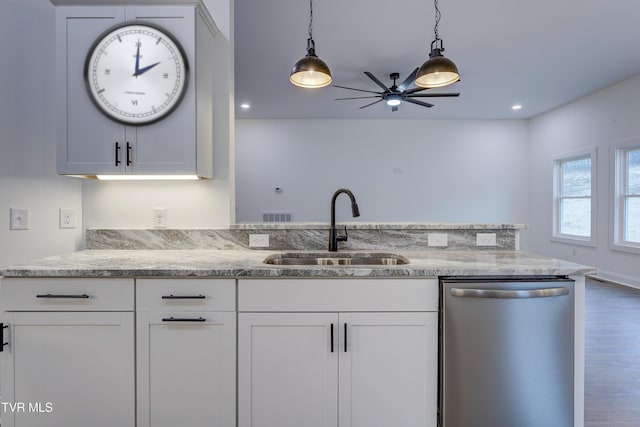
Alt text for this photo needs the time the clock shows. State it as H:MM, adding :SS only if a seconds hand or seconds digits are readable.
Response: 2:00
